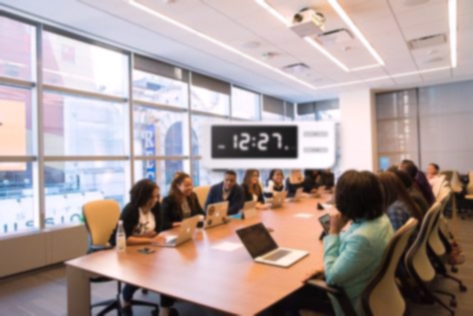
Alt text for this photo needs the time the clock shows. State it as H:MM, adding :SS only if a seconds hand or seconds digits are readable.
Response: 12:27
